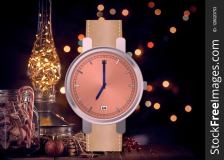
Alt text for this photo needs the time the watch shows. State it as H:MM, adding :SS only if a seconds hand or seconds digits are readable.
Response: 7:00
